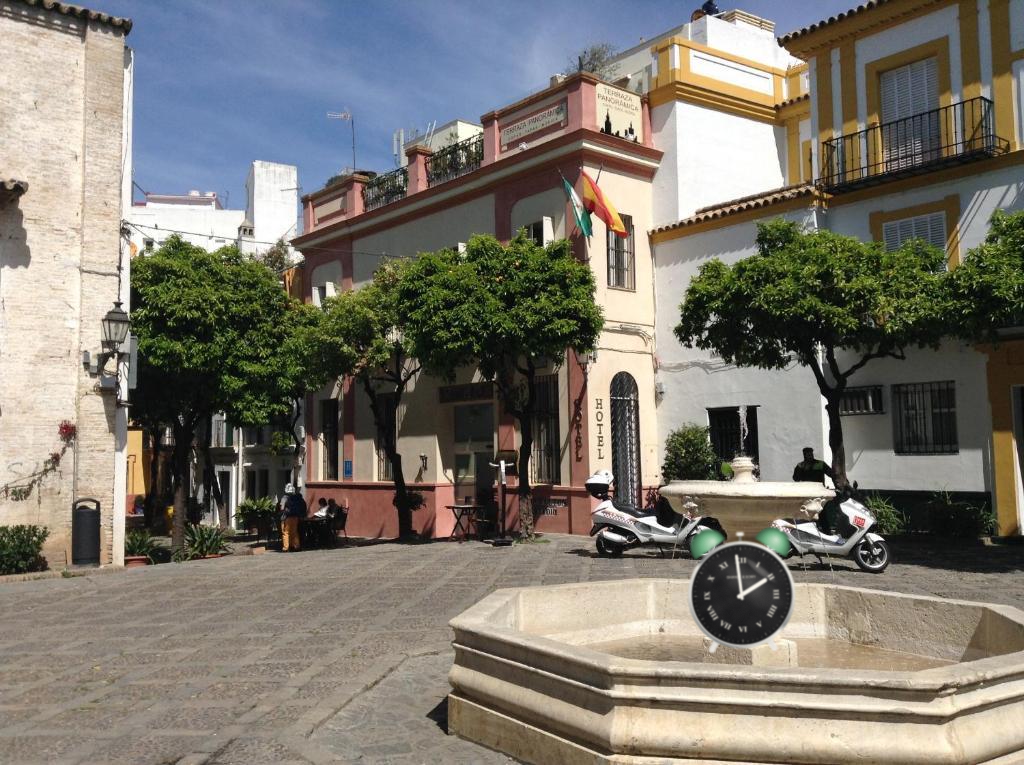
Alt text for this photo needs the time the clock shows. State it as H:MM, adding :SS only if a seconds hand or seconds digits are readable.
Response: 1:59
